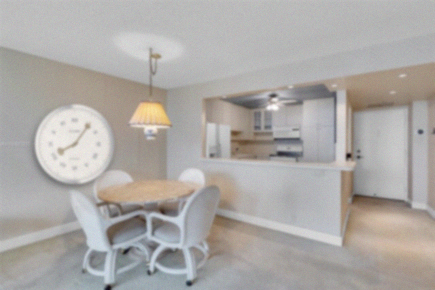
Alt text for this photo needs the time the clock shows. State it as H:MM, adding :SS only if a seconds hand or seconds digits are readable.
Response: 8:06
